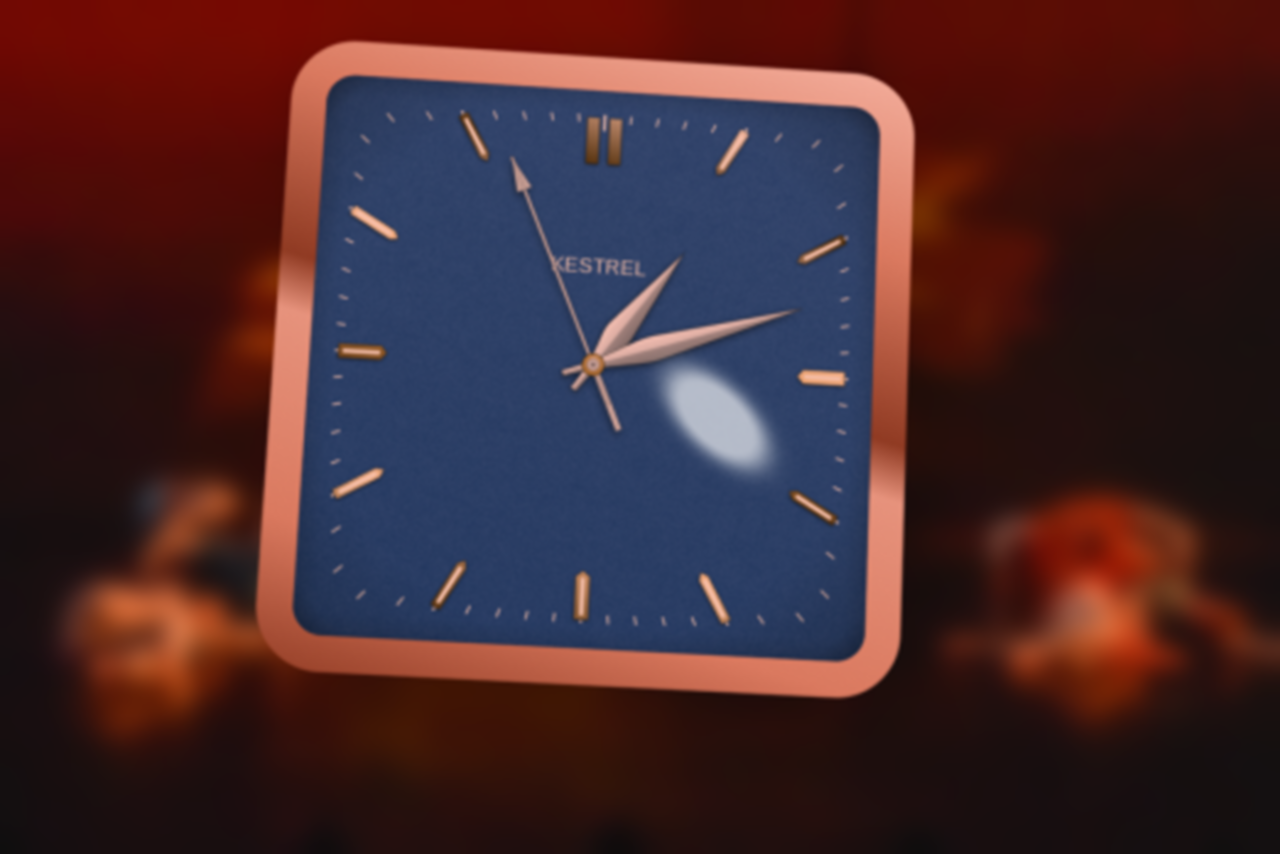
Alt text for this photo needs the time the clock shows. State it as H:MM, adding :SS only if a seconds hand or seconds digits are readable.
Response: 1:11:56
